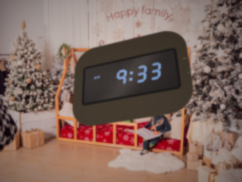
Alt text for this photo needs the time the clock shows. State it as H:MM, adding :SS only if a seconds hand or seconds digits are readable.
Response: 9:33
